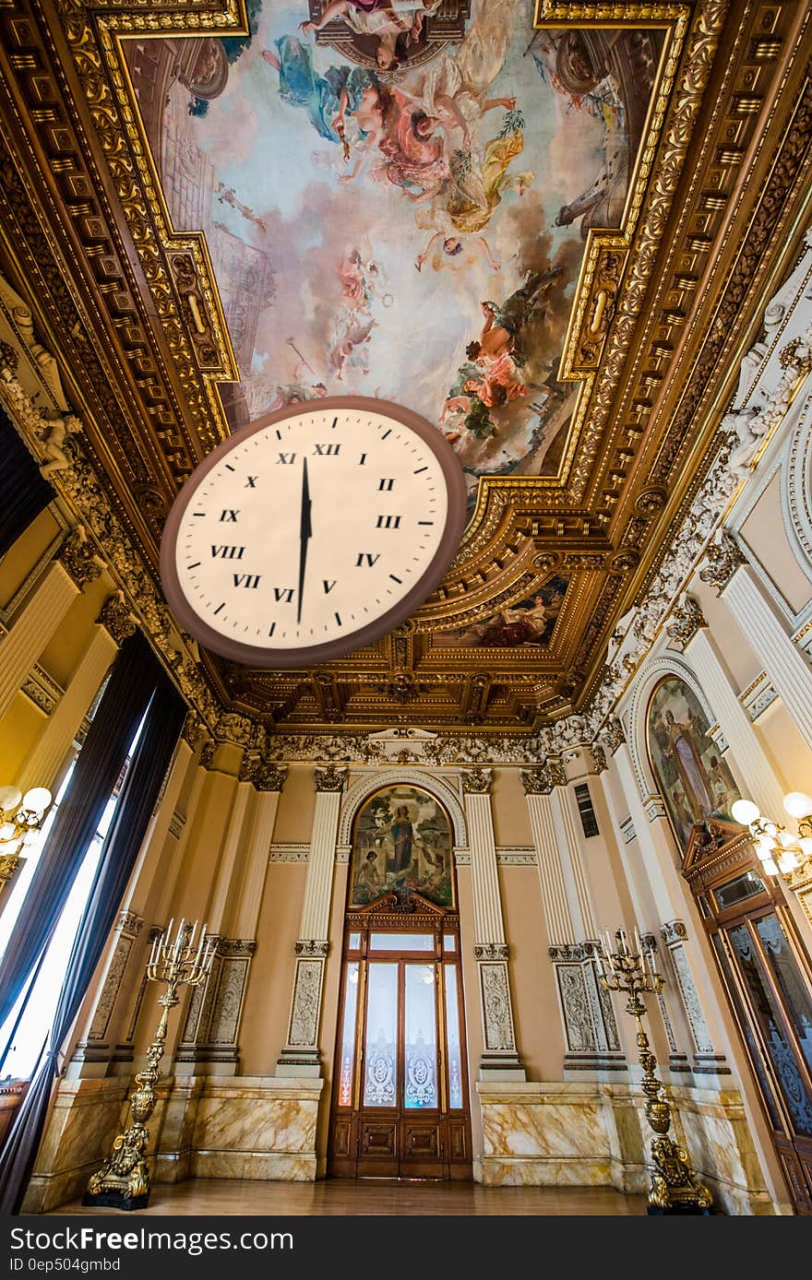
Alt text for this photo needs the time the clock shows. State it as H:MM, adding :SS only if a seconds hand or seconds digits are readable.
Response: 11:28
